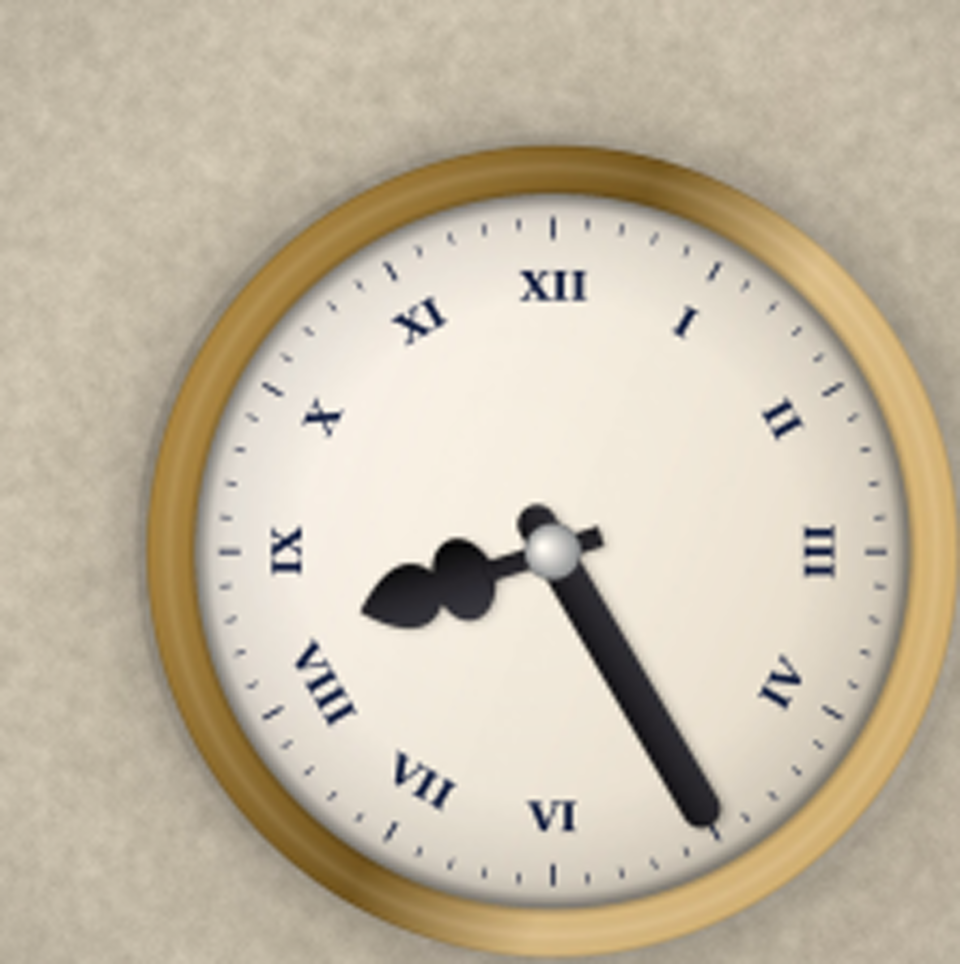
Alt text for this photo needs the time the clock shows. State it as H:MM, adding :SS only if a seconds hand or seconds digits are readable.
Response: 8:25
